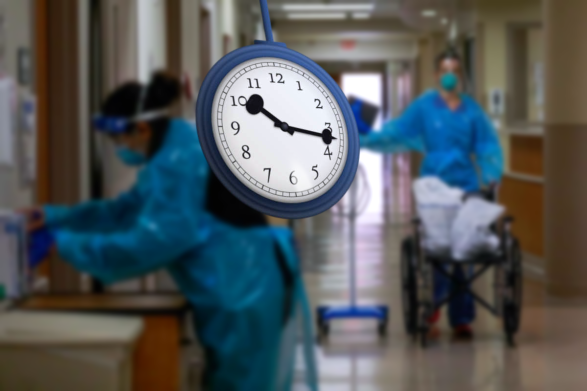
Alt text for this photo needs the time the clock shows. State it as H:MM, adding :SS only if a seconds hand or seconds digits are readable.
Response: 10:17
